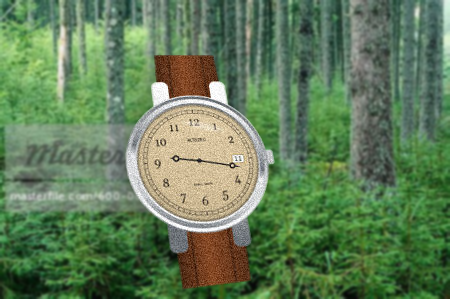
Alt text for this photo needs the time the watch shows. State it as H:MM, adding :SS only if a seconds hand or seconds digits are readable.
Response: 9:17
